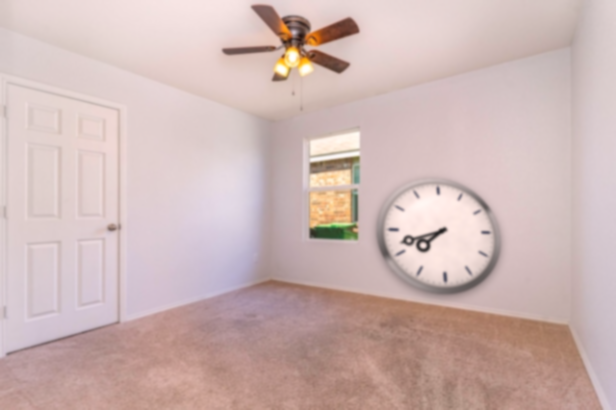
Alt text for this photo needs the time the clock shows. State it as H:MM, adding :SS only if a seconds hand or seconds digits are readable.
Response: 7:42
